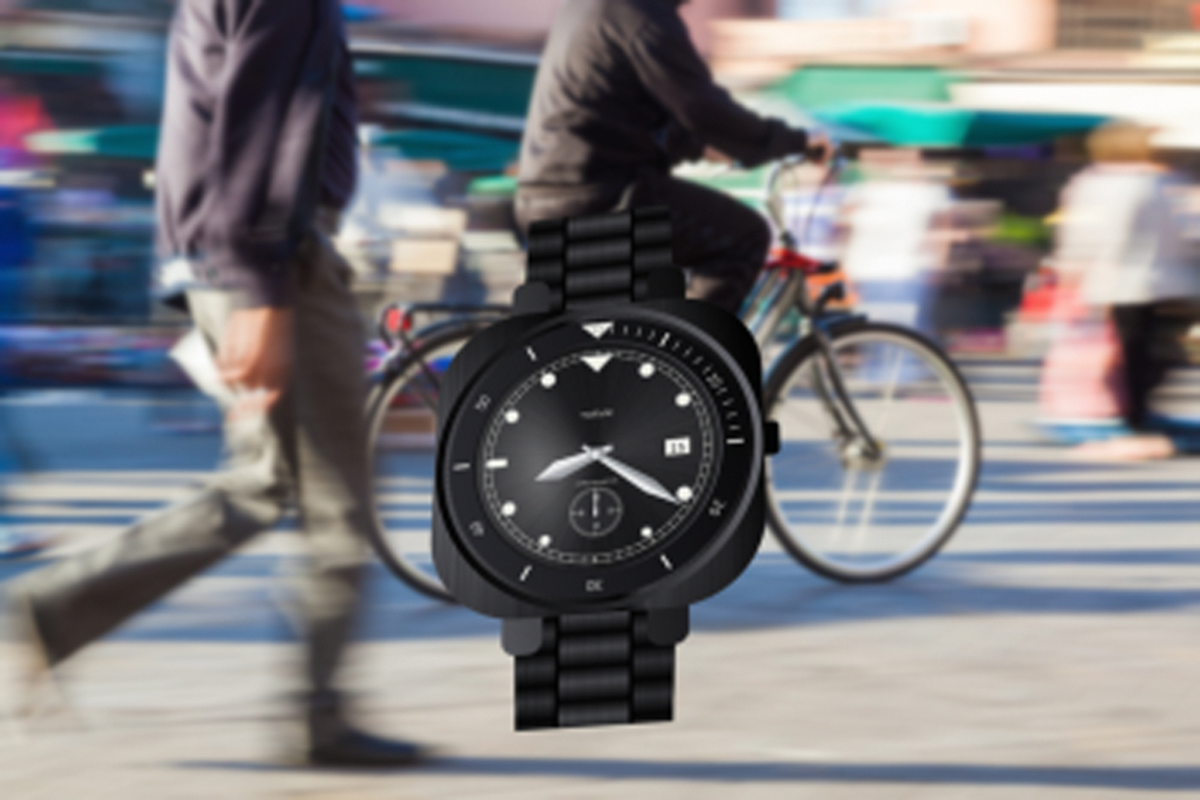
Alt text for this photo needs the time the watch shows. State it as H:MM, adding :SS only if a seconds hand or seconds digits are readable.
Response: 8:21
